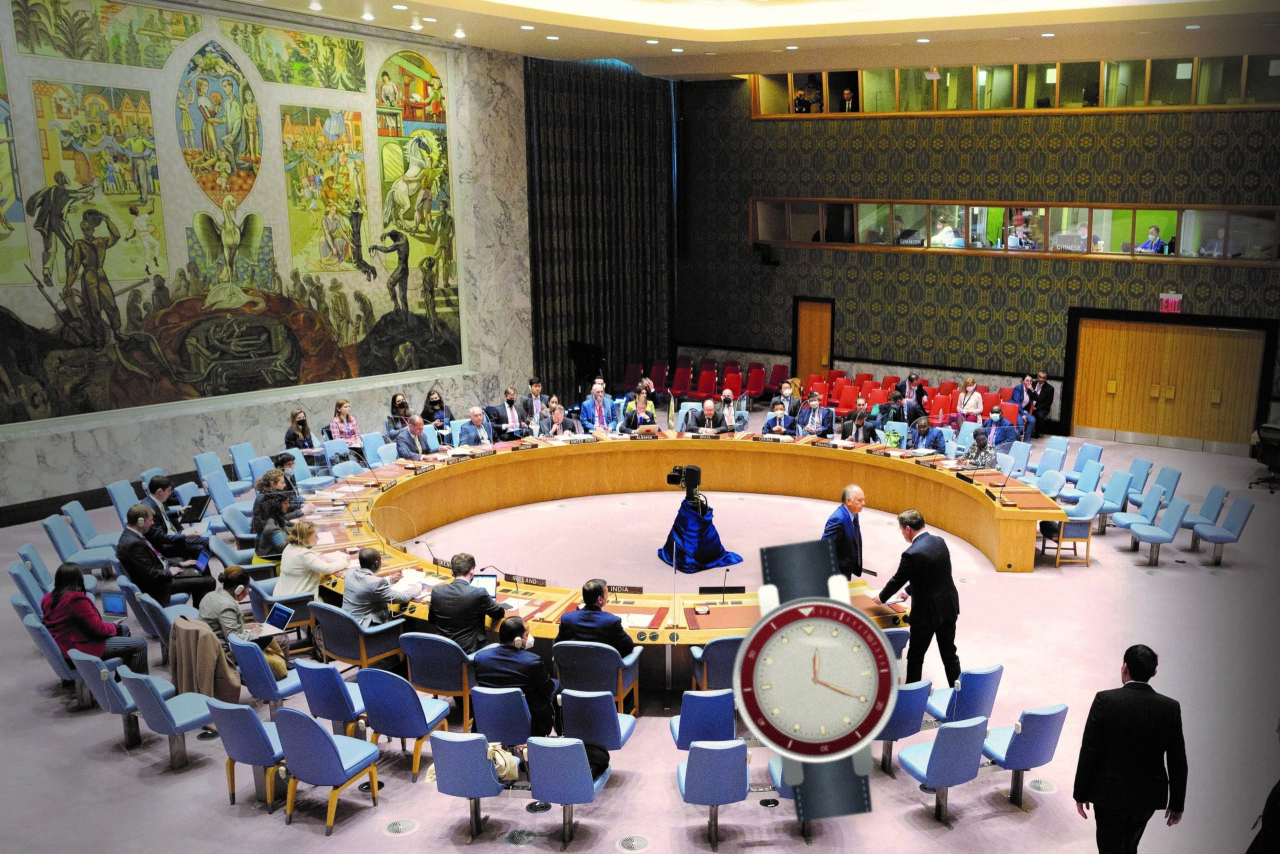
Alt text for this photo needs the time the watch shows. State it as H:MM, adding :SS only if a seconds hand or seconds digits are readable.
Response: 12:20
